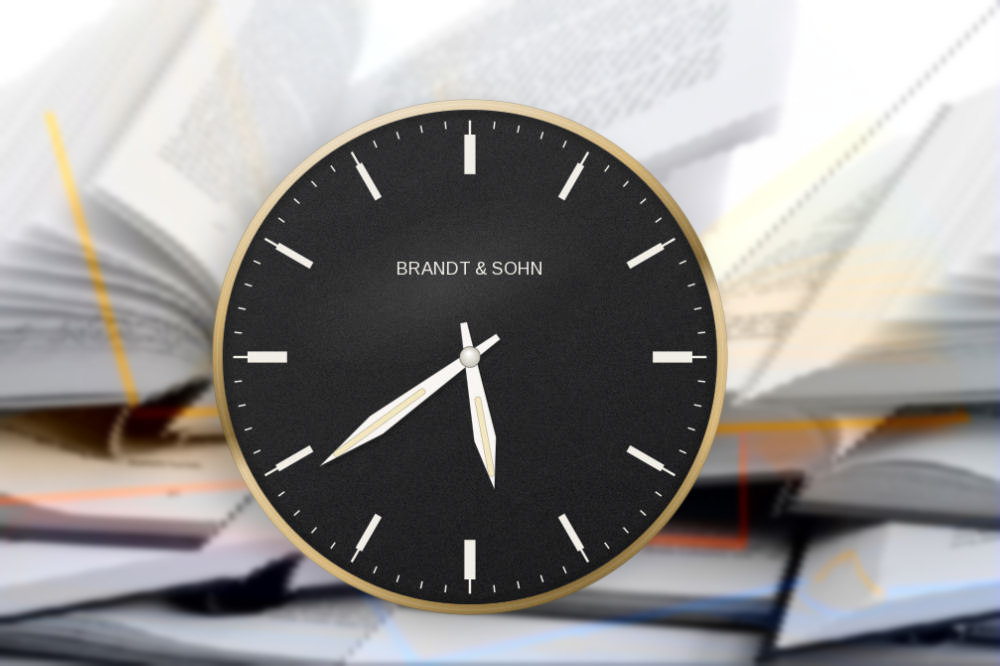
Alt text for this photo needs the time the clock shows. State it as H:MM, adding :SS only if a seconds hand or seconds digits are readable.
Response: 5:39
